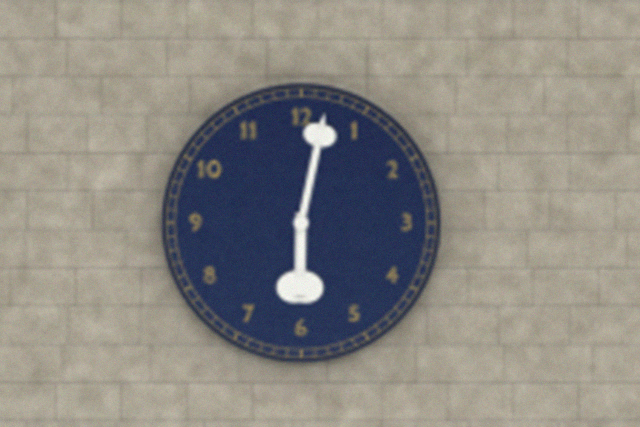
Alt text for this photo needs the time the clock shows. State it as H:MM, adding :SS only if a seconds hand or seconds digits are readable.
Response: 6:02
